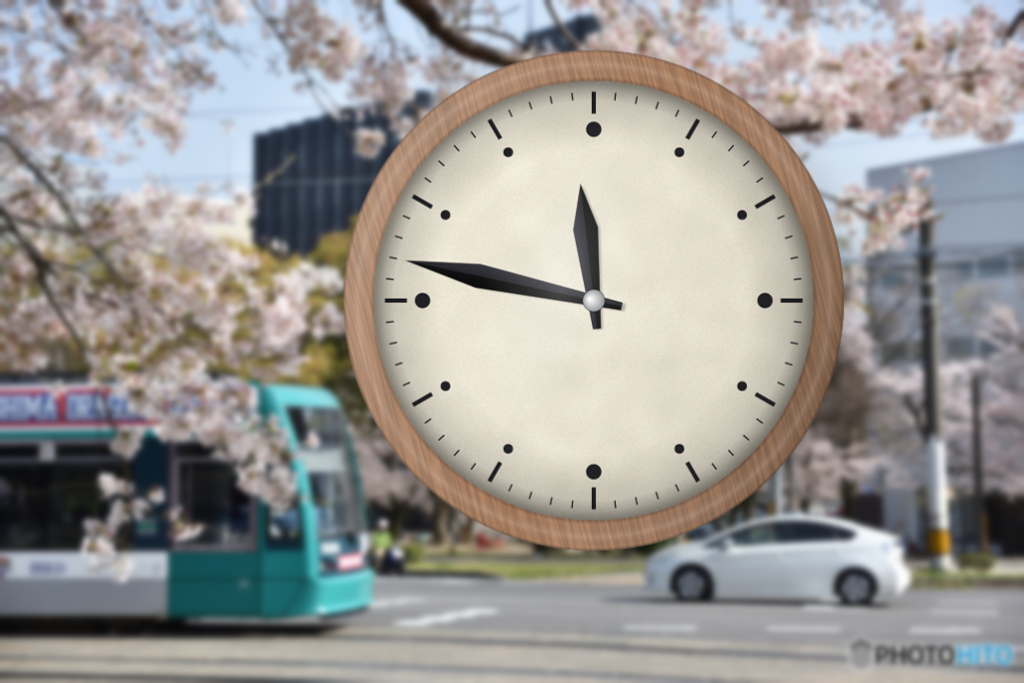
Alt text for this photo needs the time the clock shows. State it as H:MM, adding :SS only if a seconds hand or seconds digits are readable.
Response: 11:47
